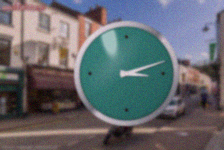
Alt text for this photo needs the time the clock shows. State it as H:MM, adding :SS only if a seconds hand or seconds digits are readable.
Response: 3:12
